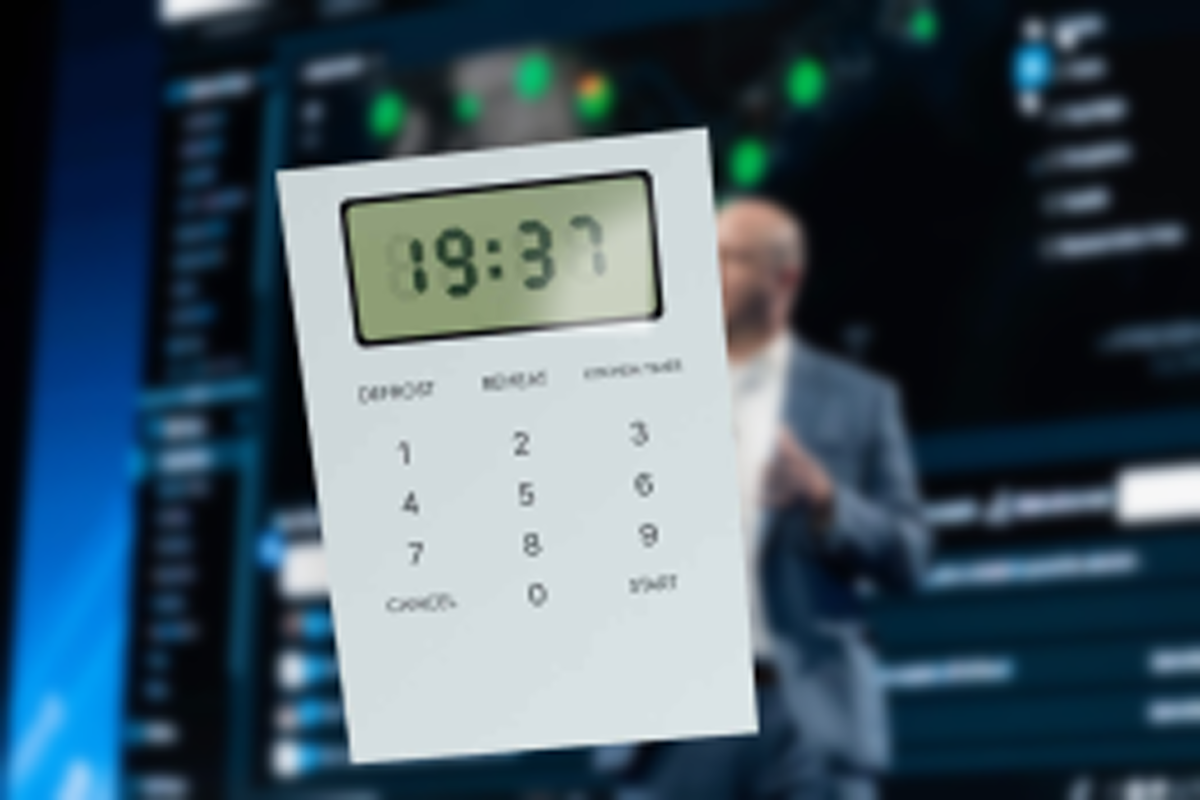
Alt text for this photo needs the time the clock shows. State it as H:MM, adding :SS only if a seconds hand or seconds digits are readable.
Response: 19:37
